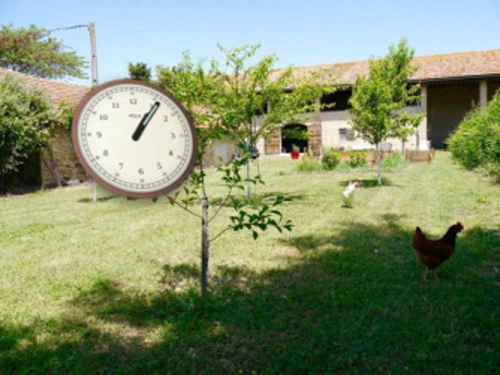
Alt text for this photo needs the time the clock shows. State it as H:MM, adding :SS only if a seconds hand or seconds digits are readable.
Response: 1:06
